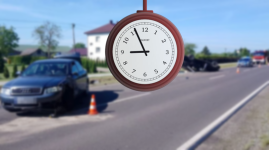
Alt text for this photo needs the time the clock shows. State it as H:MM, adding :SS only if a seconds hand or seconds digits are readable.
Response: 8:56
